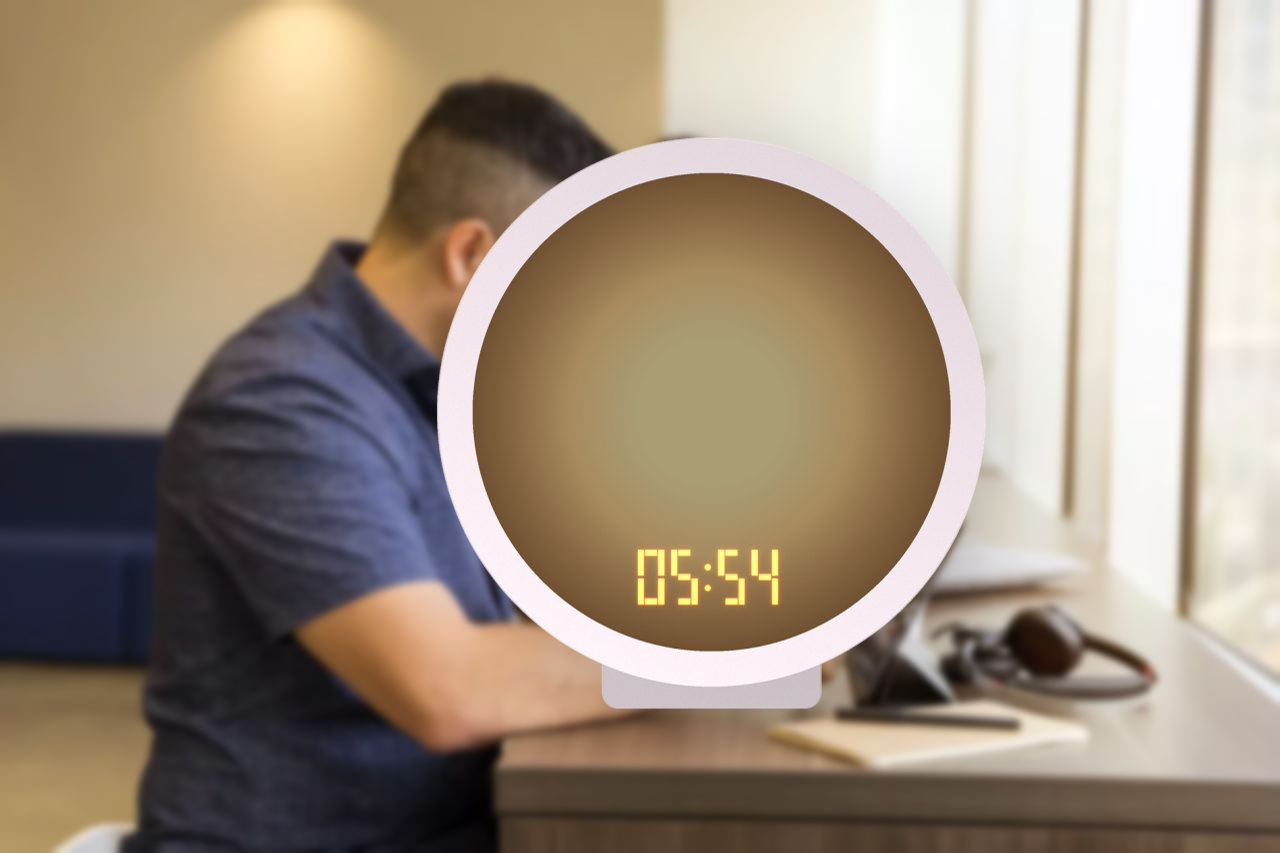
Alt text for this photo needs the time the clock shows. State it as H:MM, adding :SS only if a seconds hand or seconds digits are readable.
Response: 5:54
